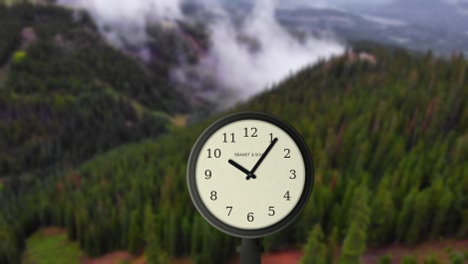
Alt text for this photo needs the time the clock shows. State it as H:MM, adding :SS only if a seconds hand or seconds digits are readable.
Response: 10:06
